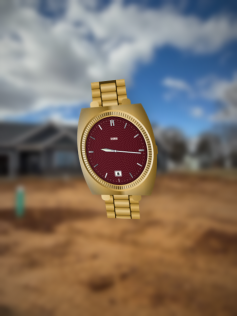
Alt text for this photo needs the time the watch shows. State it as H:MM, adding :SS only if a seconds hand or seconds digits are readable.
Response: 9:16
